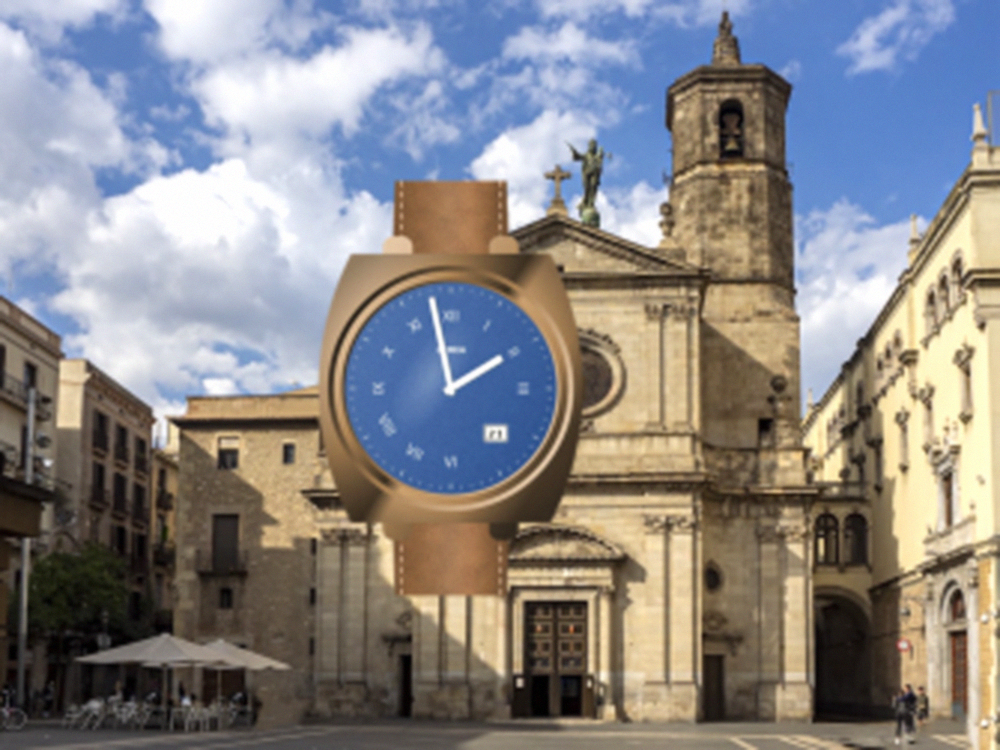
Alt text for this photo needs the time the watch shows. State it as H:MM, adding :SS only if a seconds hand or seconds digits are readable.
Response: 1:58
